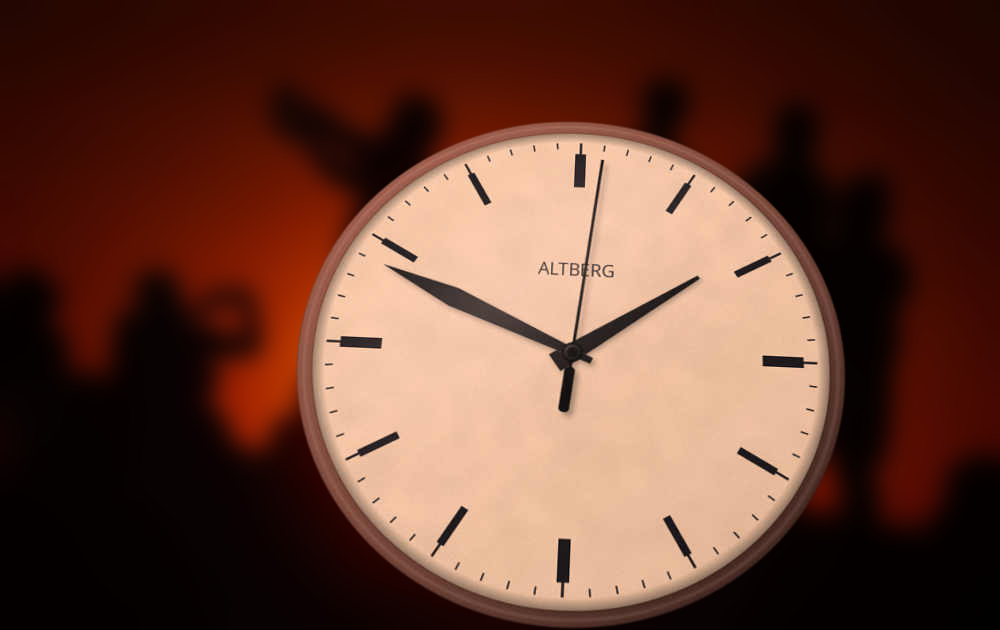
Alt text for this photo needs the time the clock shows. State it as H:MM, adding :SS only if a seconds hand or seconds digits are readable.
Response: 1:49:01
